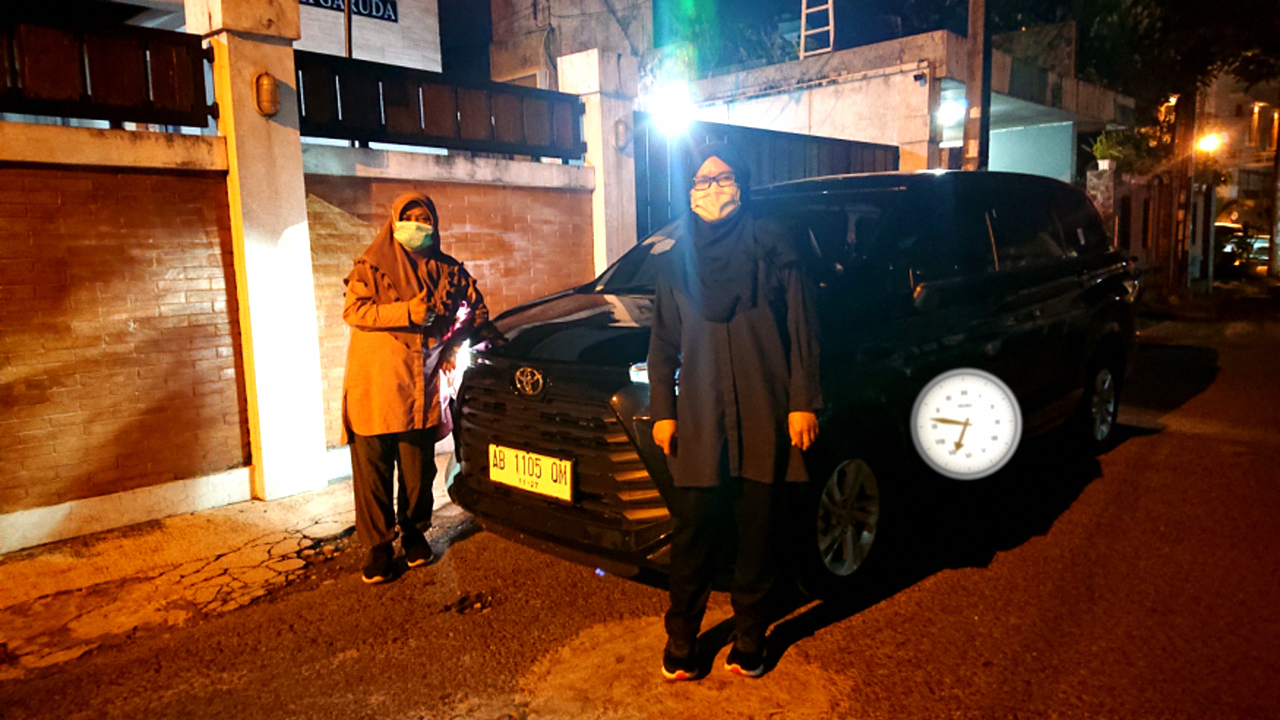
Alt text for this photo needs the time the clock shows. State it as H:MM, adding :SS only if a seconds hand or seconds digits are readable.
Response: 6:47
